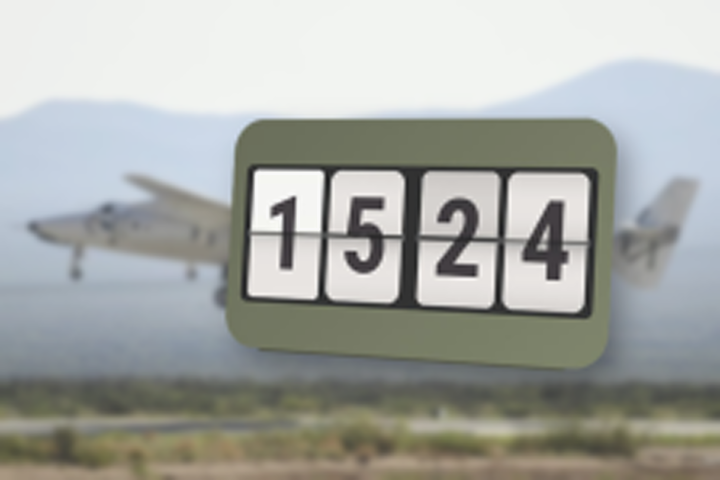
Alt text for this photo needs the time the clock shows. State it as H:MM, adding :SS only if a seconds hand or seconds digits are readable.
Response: 15:24
